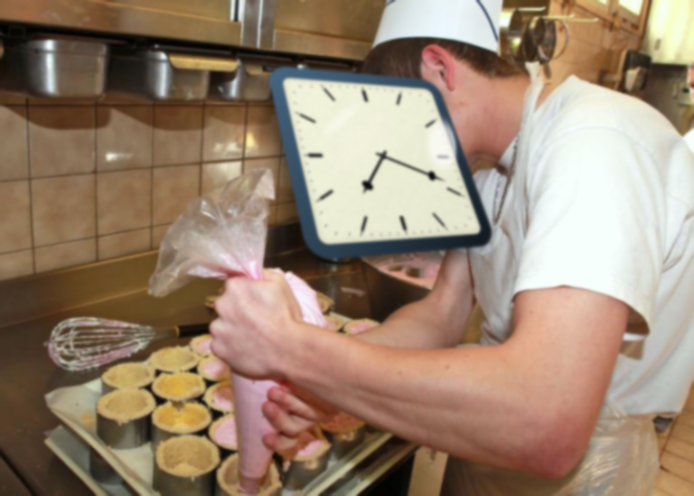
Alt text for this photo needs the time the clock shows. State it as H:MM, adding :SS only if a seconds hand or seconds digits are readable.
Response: 7:19
